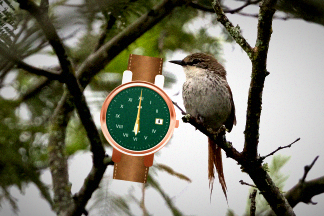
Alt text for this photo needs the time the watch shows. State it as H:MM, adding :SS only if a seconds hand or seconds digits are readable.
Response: 6:00
